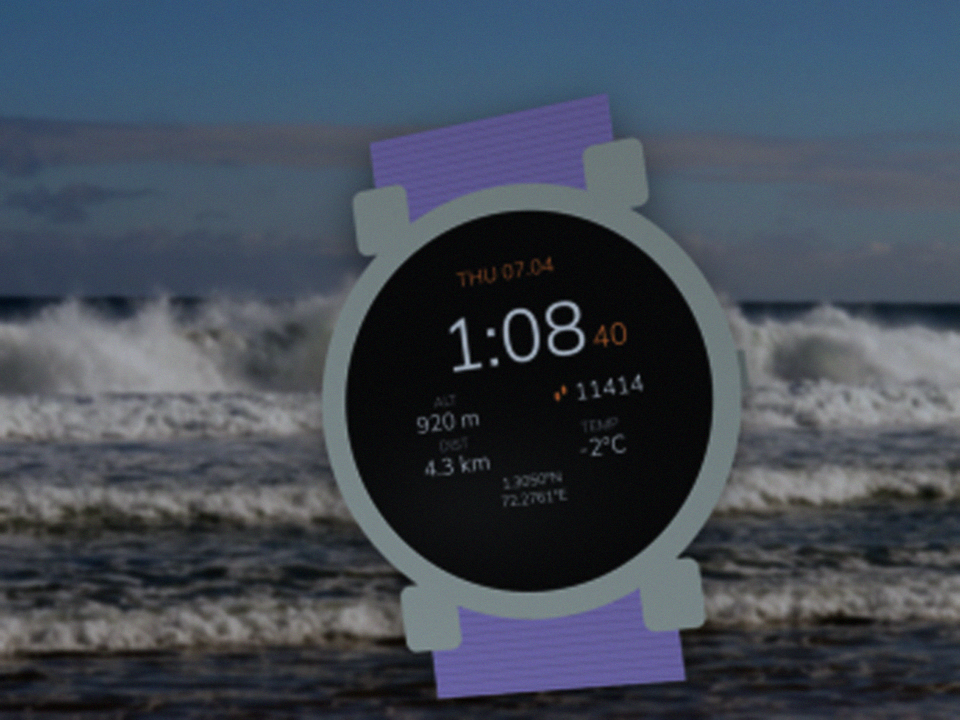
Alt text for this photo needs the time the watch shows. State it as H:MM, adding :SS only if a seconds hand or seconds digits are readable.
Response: 1:08:40
